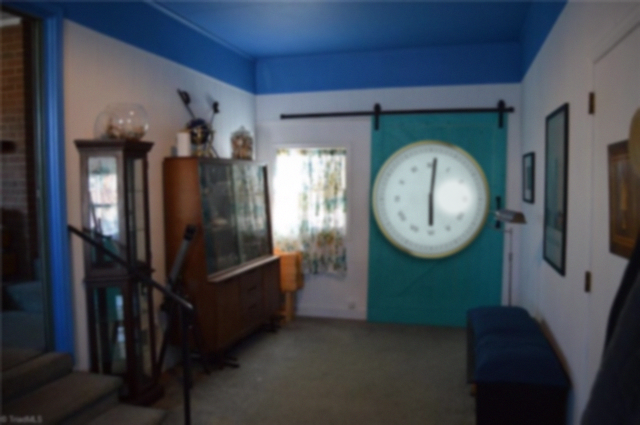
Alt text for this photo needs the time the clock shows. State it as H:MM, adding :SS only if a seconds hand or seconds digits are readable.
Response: 6:01
